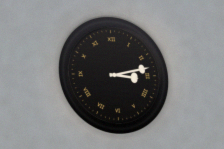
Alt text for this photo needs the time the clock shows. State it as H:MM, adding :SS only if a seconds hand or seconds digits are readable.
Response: 3:13
